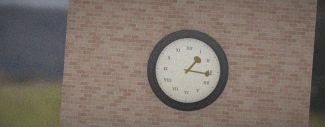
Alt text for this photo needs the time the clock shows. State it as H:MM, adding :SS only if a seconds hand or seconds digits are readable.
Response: 1:16
